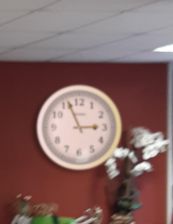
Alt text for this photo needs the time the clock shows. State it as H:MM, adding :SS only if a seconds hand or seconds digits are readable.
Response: 2:56
